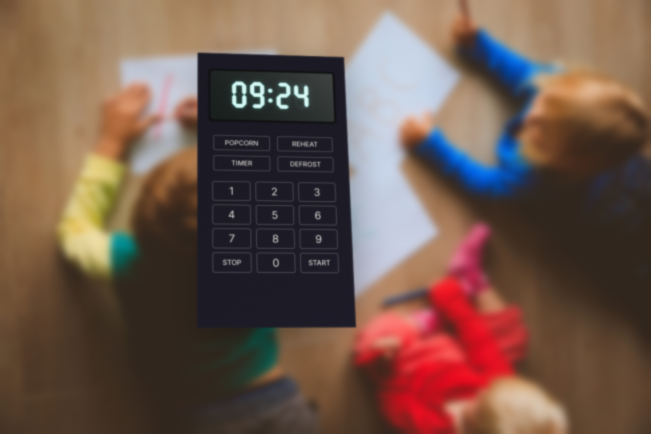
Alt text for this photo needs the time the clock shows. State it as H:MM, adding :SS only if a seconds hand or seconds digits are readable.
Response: 9:24
